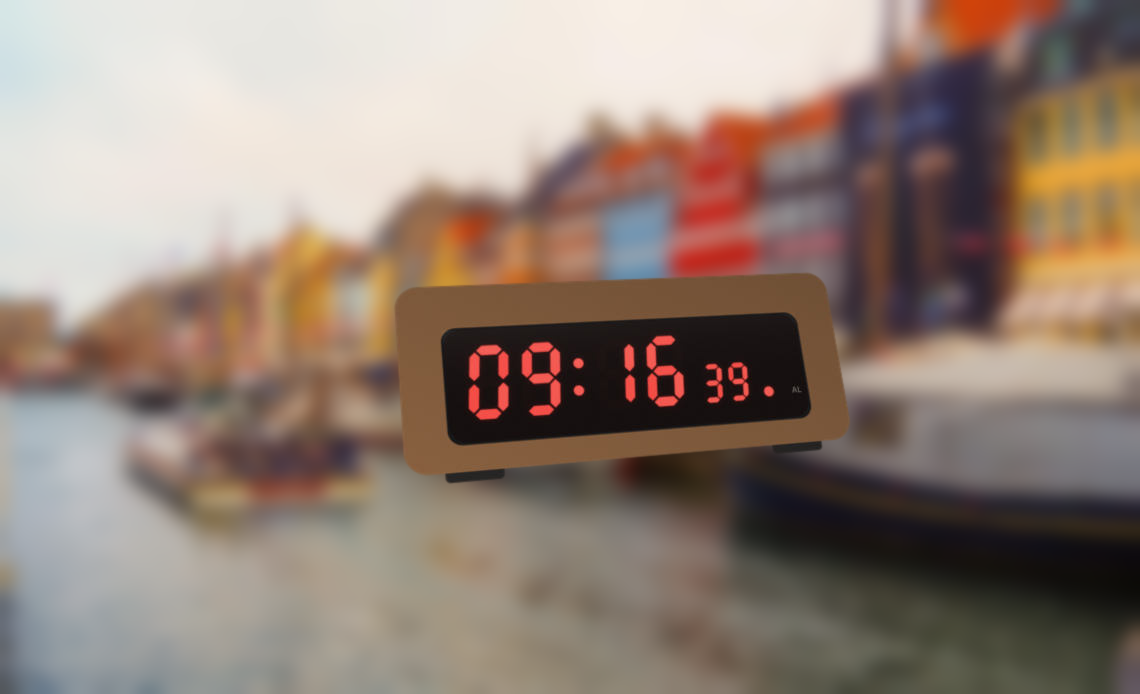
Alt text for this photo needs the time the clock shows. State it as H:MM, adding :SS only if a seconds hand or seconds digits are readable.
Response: 9:16:39
